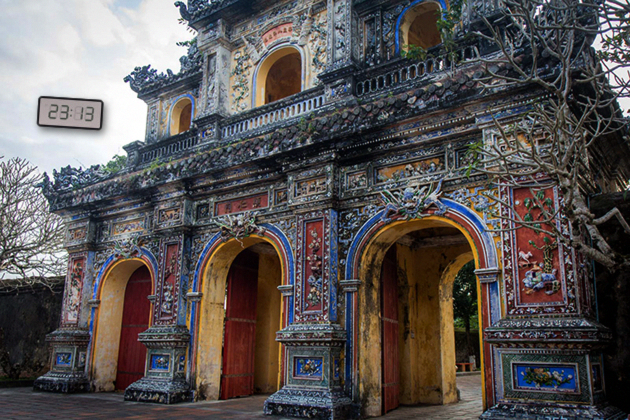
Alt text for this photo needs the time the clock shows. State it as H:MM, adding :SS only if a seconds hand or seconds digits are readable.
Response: 23:13
